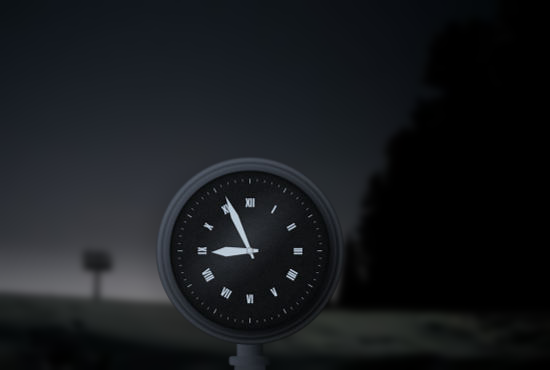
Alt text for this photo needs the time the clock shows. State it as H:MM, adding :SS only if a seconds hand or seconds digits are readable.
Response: 8:56
